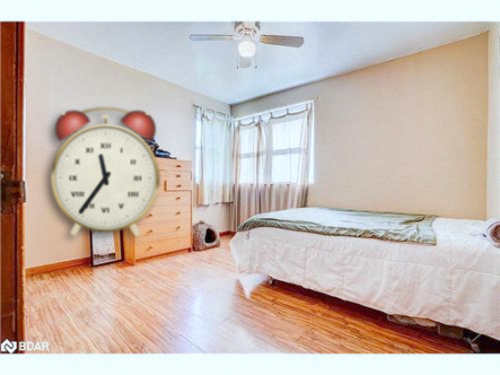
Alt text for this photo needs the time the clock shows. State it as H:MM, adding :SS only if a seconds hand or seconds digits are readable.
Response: 11:36
